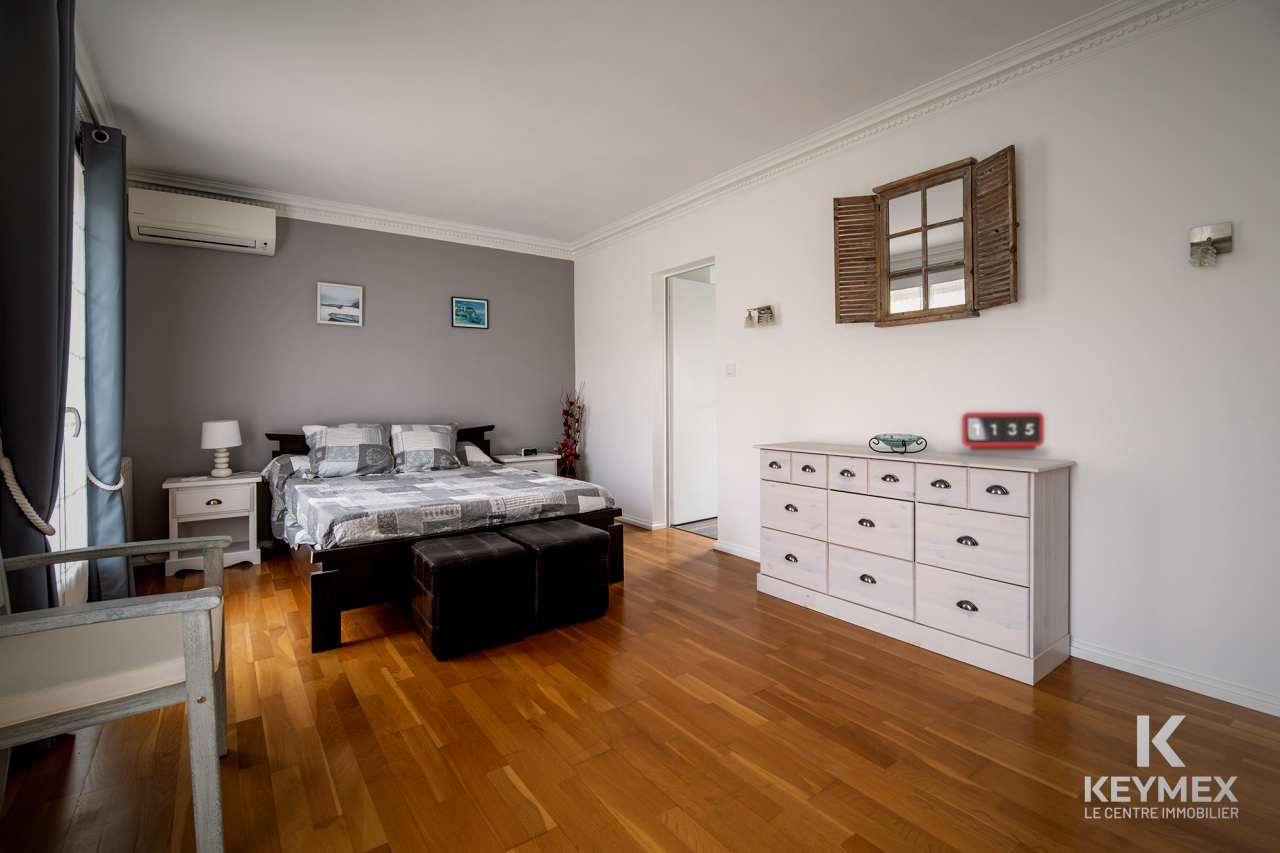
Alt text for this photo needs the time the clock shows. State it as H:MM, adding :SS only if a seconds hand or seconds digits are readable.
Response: 11:35
